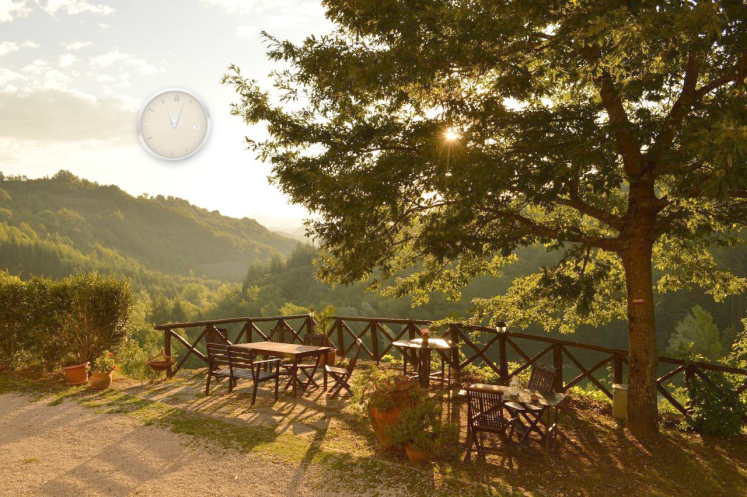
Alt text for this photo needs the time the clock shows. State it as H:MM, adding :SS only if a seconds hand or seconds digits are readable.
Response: 11:03
